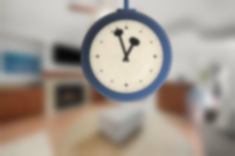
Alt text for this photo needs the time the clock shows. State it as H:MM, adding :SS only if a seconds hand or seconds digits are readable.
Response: 12:57
